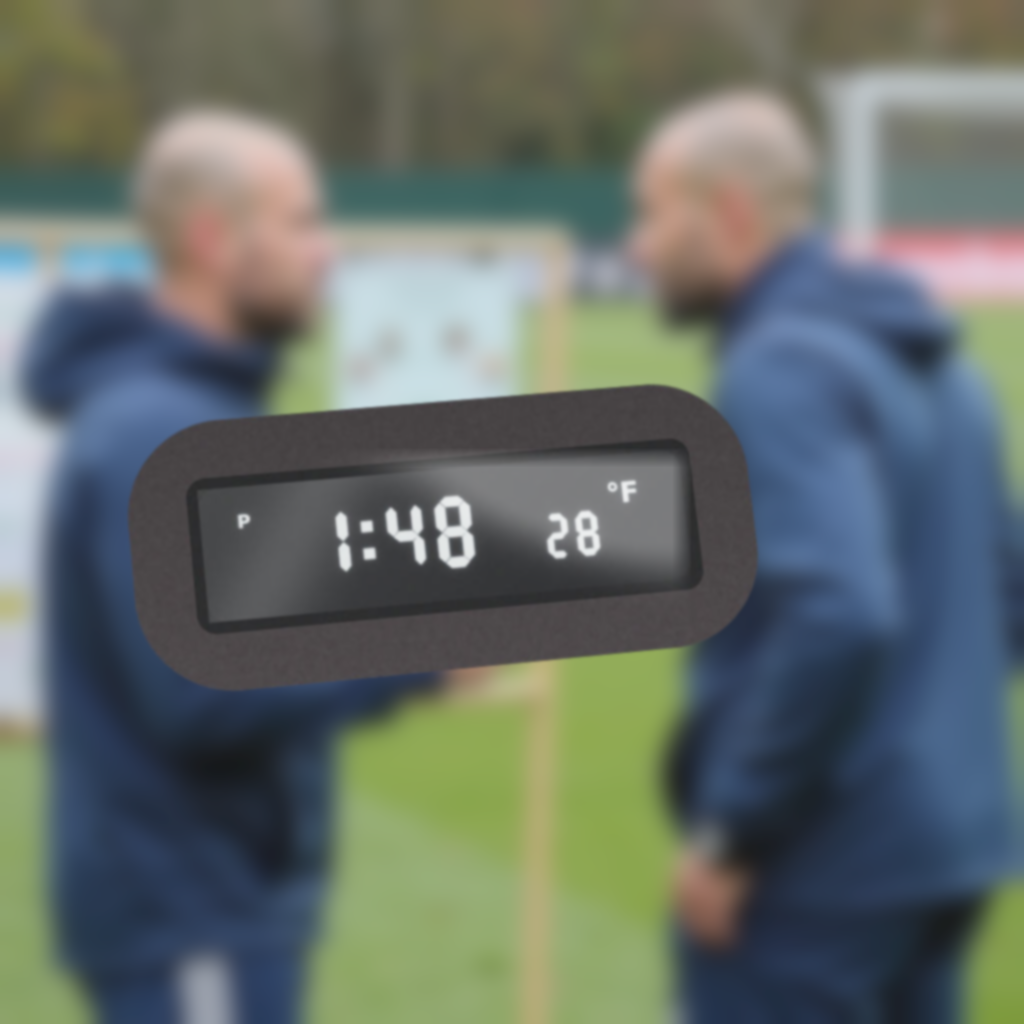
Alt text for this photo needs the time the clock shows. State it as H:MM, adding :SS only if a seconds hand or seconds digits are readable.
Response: 1:48
